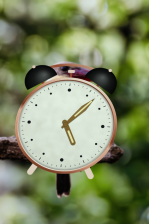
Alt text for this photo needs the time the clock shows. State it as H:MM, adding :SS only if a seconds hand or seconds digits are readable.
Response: 5:07
